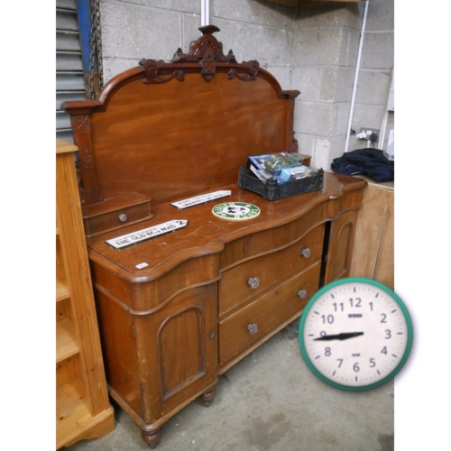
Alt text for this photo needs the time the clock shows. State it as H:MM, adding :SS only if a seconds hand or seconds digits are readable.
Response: 8:44
